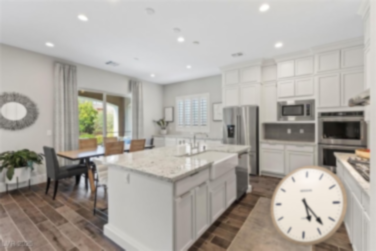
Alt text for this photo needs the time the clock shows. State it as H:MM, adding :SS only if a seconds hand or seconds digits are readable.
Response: 5:23
